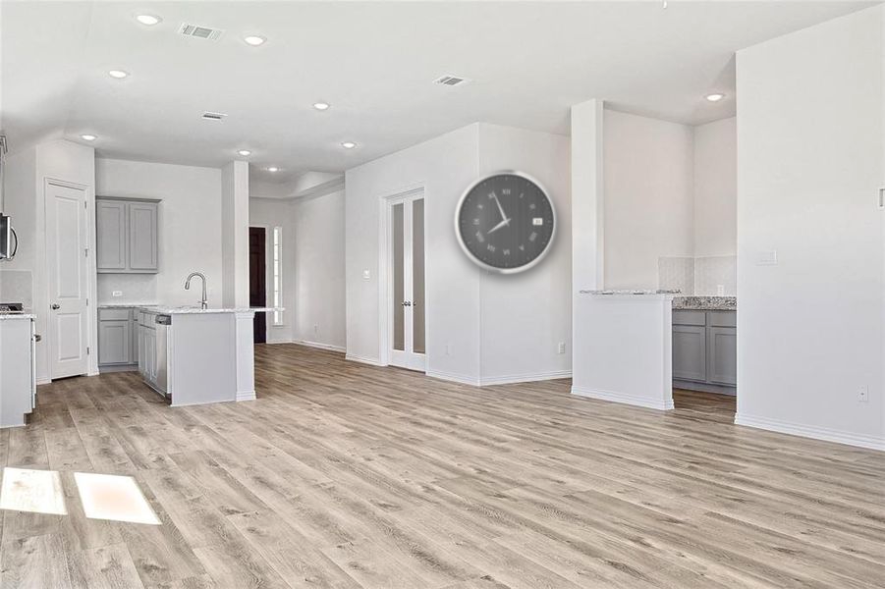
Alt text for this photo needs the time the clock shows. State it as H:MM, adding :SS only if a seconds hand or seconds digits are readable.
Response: 7:56
